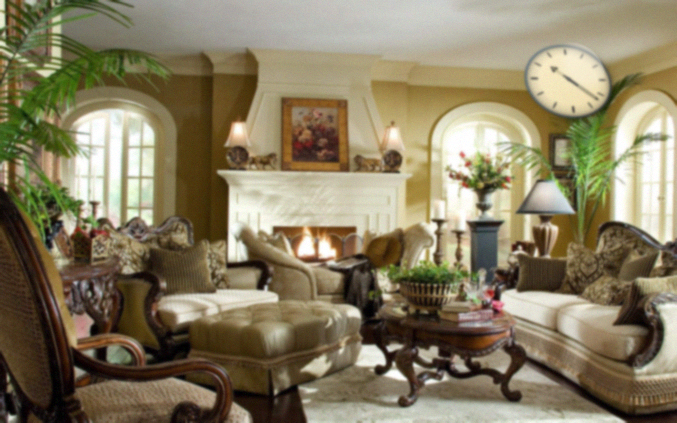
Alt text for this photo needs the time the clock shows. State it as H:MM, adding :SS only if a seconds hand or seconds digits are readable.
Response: 10:22
